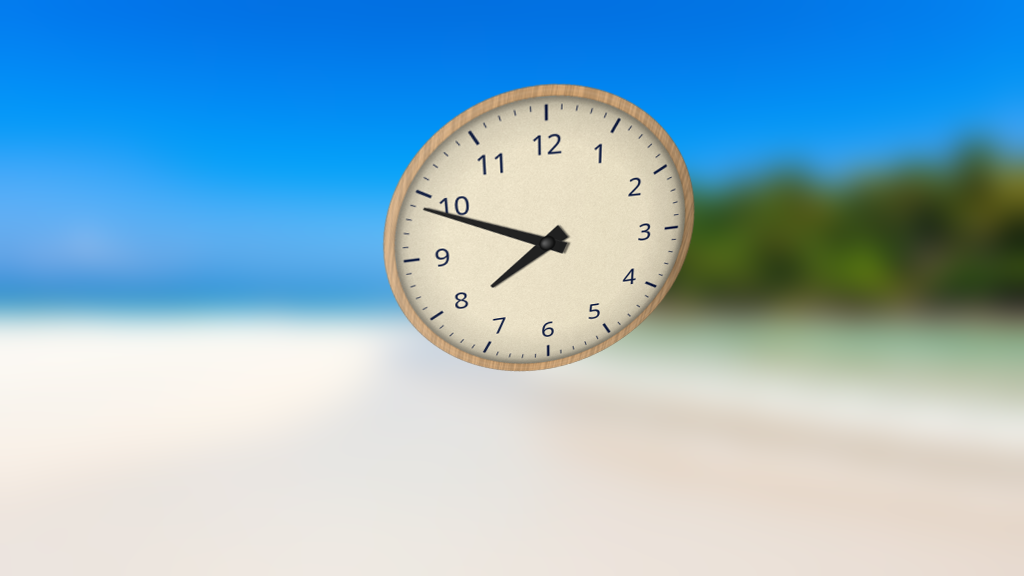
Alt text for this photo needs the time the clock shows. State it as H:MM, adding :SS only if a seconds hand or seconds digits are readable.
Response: 7:49
